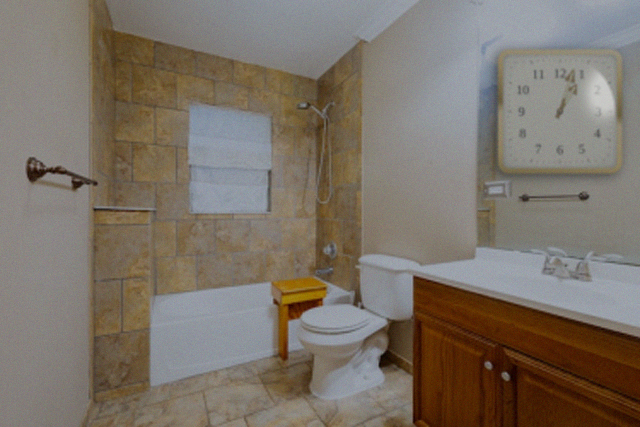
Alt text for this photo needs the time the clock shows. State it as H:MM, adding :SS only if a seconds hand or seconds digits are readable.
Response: 1:03
